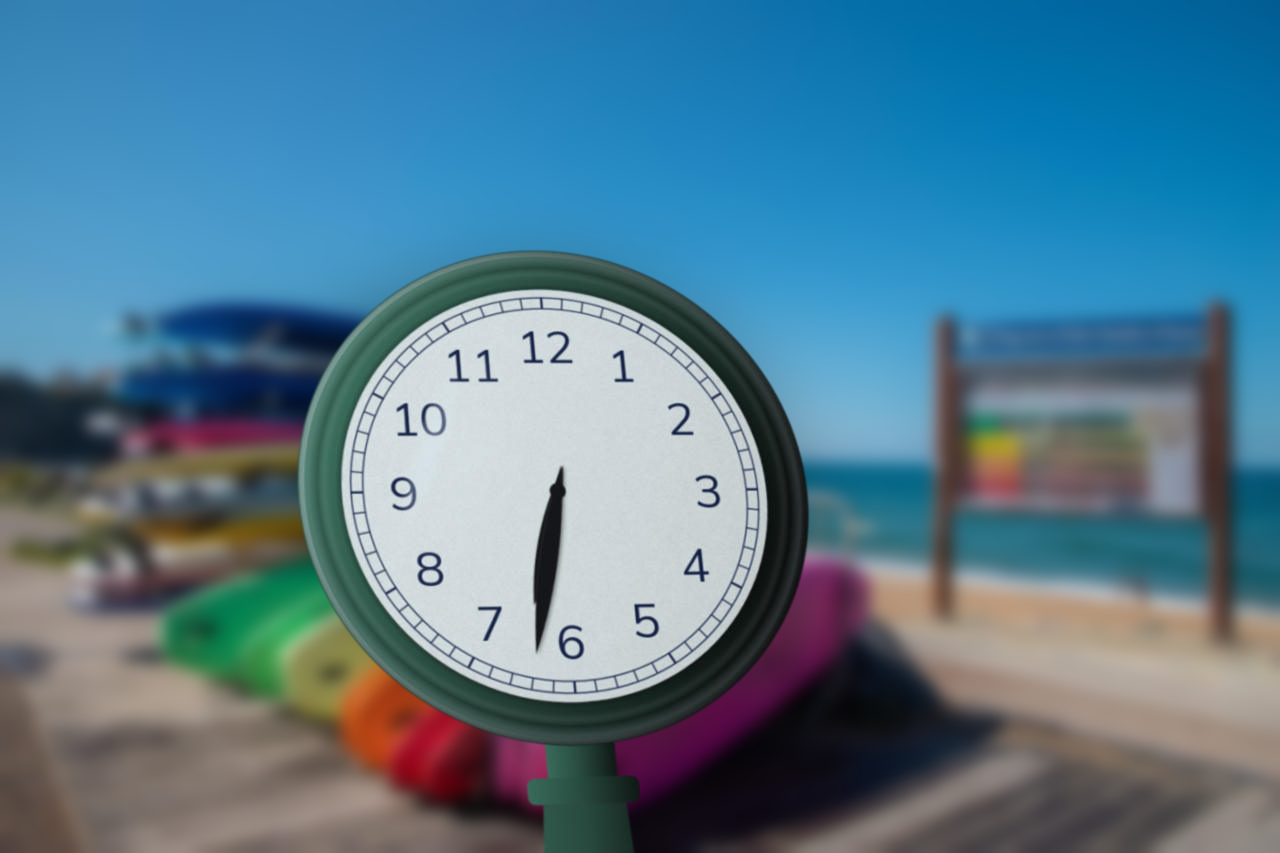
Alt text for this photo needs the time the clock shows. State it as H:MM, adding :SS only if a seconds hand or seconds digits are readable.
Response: 6:32
